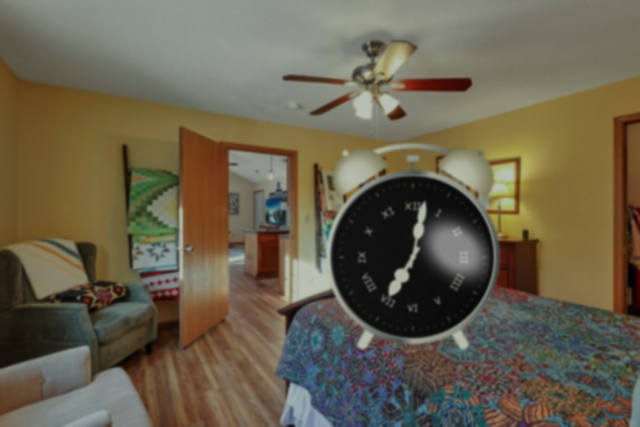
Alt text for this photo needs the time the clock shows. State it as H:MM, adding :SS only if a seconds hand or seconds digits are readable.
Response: 7:02
